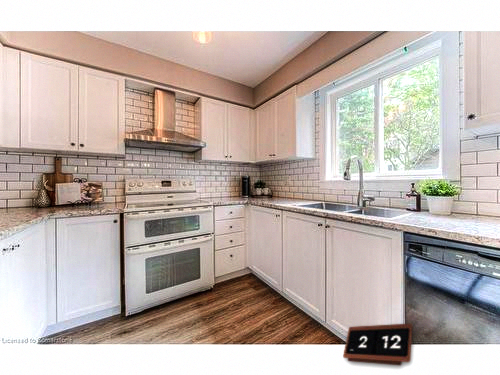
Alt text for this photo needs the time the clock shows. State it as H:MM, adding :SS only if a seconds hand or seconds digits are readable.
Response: 2:12
